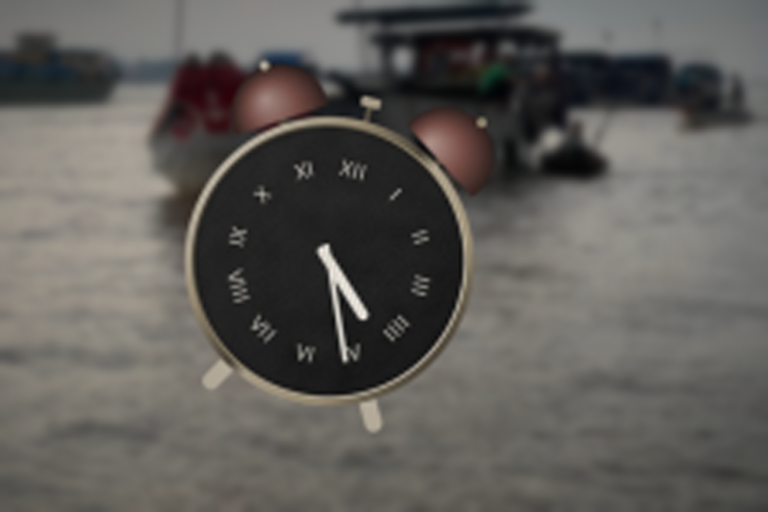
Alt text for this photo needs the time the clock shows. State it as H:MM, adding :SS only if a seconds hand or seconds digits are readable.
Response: 4:26
